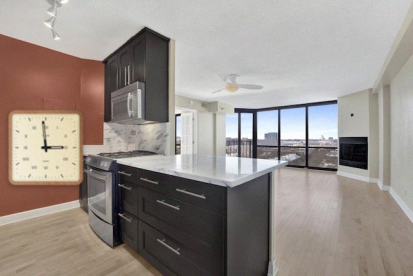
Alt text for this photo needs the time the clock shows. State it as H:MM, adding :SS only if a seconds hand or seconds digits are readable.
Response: 2:59
